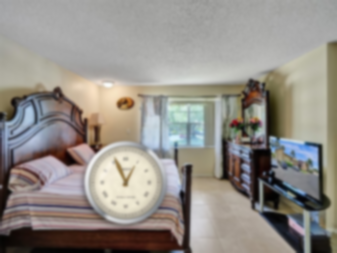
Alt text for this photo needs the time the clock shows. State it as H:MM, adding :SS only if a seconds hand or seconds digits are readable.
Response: 12:56
